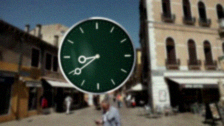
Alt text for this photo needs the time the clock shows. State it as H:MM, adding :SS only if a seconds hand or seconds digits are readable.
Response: 8:39
